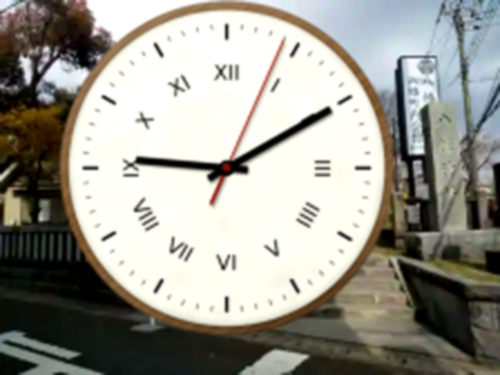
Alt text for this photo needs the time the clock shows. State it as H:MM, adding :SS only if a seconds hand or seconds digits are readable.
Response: 9:10:04
